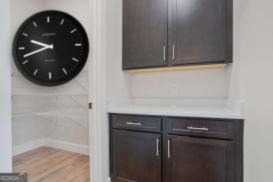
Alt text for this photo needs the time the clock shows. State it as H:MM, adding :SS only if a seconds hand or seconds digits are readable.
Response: 9:42
